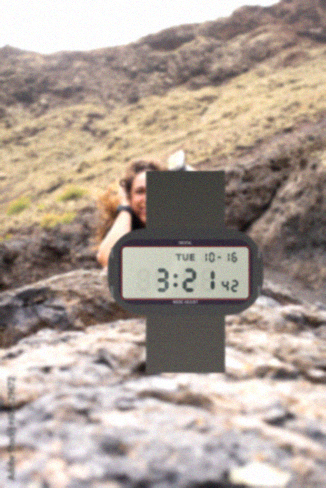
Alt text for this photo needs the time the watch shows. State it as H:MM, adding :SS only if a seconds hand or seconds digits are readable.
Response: 3:21:42
